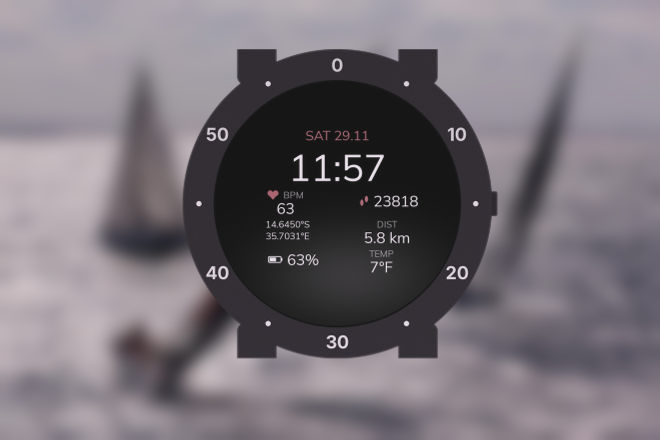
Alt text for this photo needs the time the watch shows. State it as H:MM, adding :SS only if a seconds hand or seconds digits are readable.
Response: 11:57
